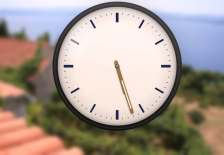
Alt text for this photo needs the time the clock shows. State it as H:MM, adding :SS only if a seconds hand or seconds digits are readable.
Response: 5:27
